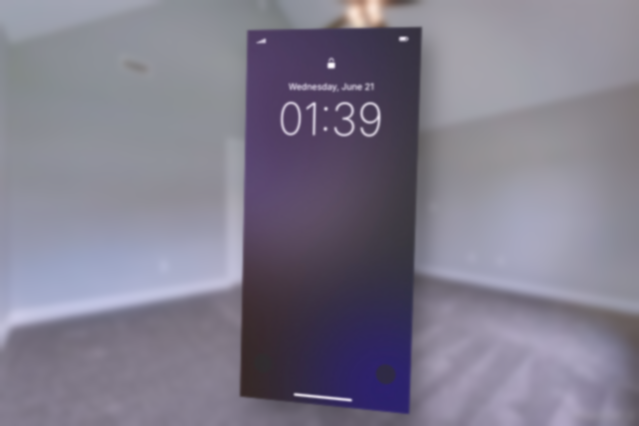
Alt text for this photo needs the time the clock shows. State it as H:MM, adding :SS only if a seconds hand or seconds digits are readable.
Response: 1:39
